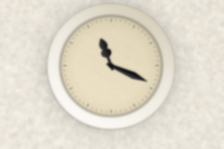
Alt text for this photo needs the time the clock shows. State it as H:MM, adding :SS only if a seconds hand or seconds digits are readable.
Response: 11:19
